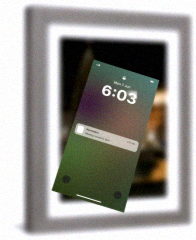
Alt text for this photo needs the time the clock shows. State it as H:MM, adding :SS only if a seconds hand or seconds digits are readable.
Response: 6:03
